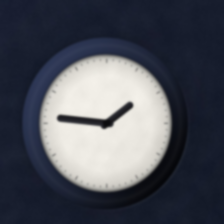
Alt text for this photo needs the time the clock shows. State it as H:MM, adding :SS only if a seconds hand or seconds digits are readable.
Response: 1:46
